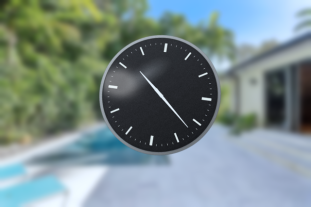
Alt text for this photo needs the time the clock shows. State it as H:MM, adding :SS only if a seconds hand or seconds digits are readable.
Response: 10:22
